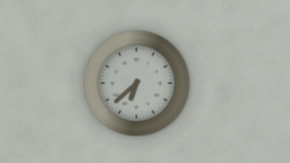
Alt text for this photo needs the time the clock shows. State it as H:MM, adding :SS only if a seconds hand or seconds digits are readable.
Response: 6:38
